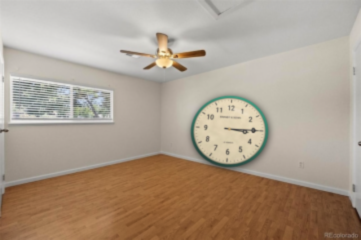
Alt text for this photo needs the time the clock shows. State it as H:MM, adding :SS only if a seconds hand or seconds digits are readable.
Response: 3:15
